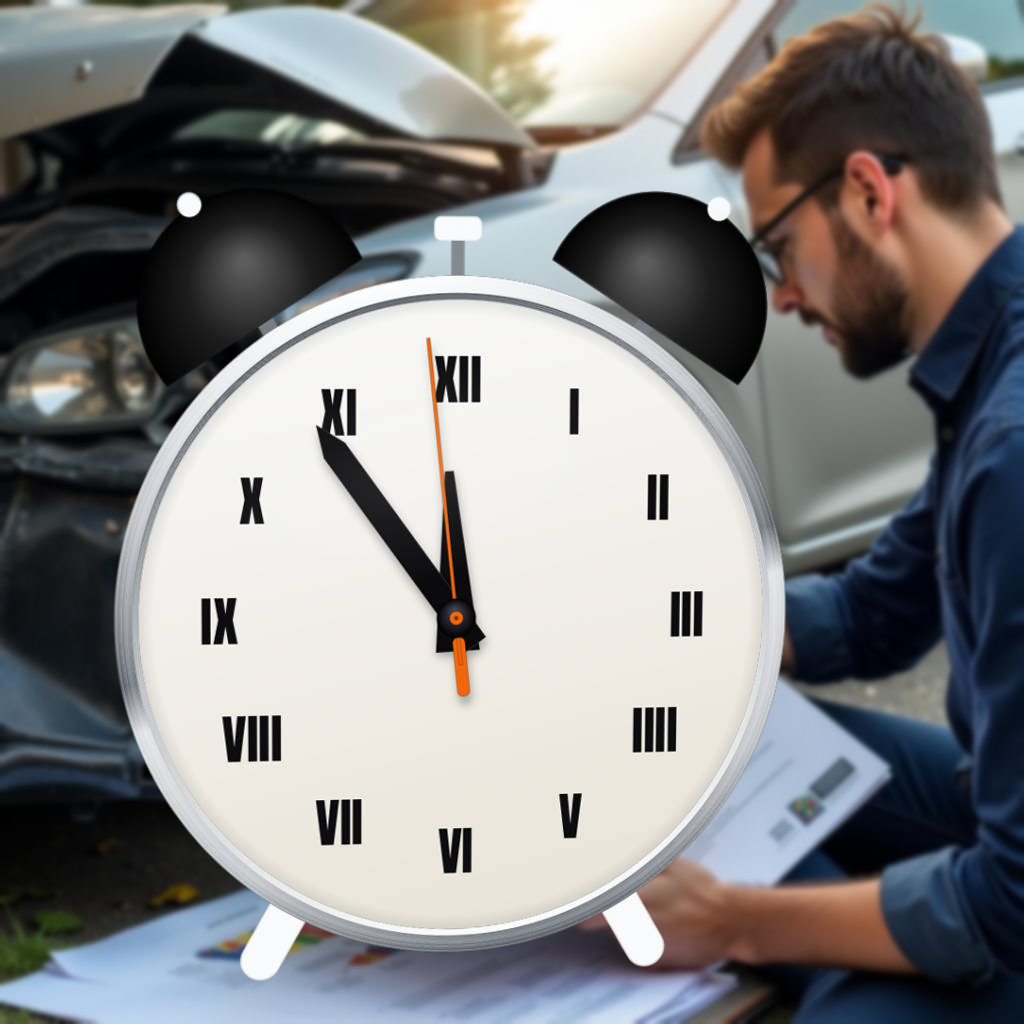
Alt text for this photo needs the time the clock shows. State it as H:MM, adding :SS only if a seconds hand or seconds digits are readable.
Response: 11:53:59
